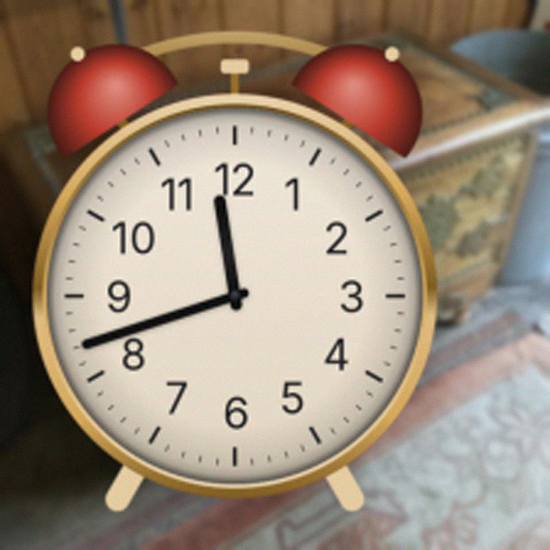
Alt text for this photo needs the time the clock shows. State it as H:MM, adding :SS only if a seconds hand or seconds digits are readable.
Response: 11:42
